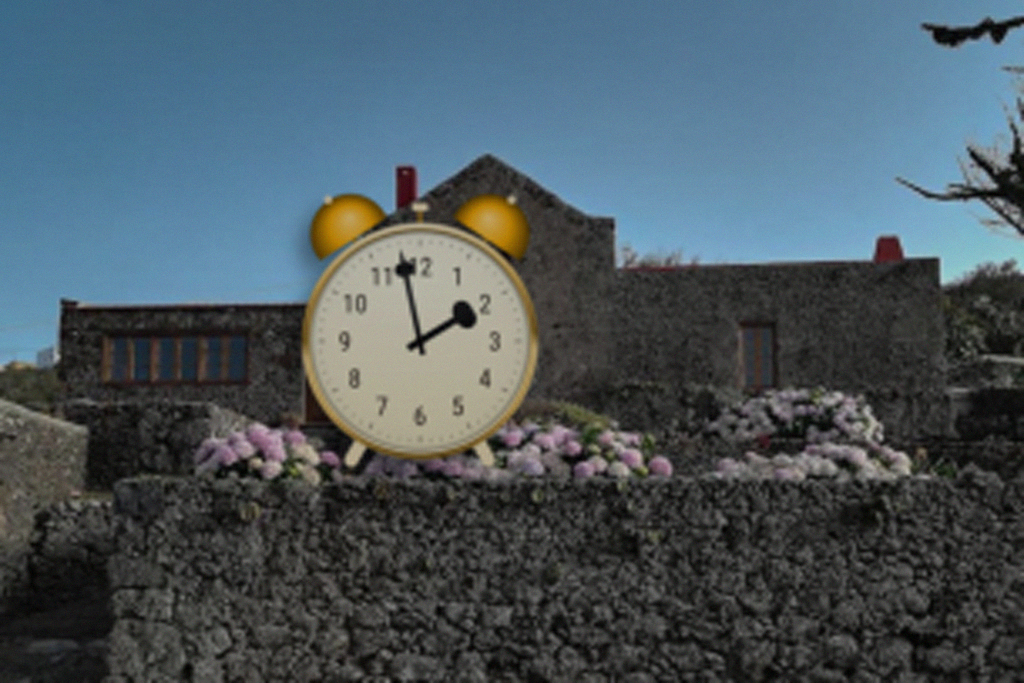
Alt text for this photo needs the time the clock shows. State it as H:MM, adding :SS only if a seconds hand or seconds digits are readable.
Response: 1:58
